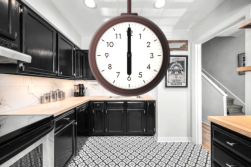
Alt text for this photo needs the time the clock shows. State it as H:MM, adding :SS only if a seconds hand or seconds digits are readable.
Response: 6:00
